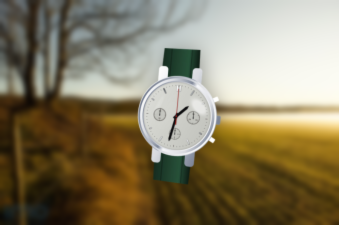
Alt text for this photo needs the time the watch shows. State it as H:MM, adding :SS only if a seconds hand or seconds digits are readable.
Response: 1:32
